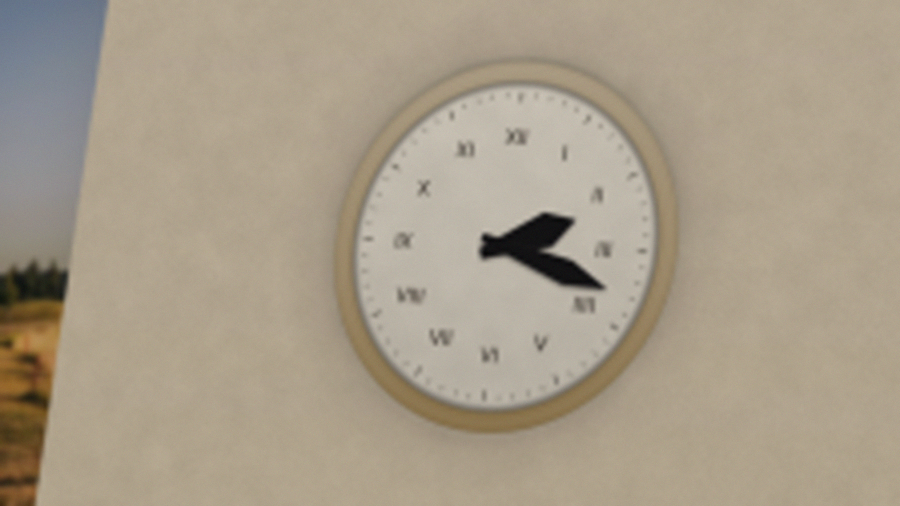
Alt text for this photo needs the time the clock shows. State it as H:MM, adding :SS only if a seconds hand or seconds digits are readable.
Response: 2:18
